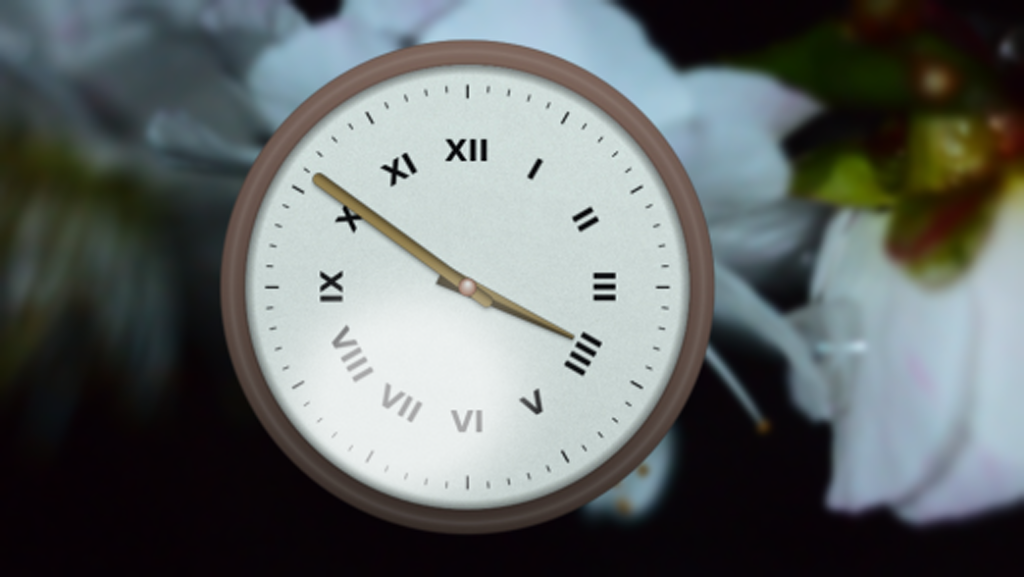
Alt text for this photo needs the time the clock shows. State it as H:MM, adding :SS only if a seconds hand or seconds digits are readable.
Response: 3:51
